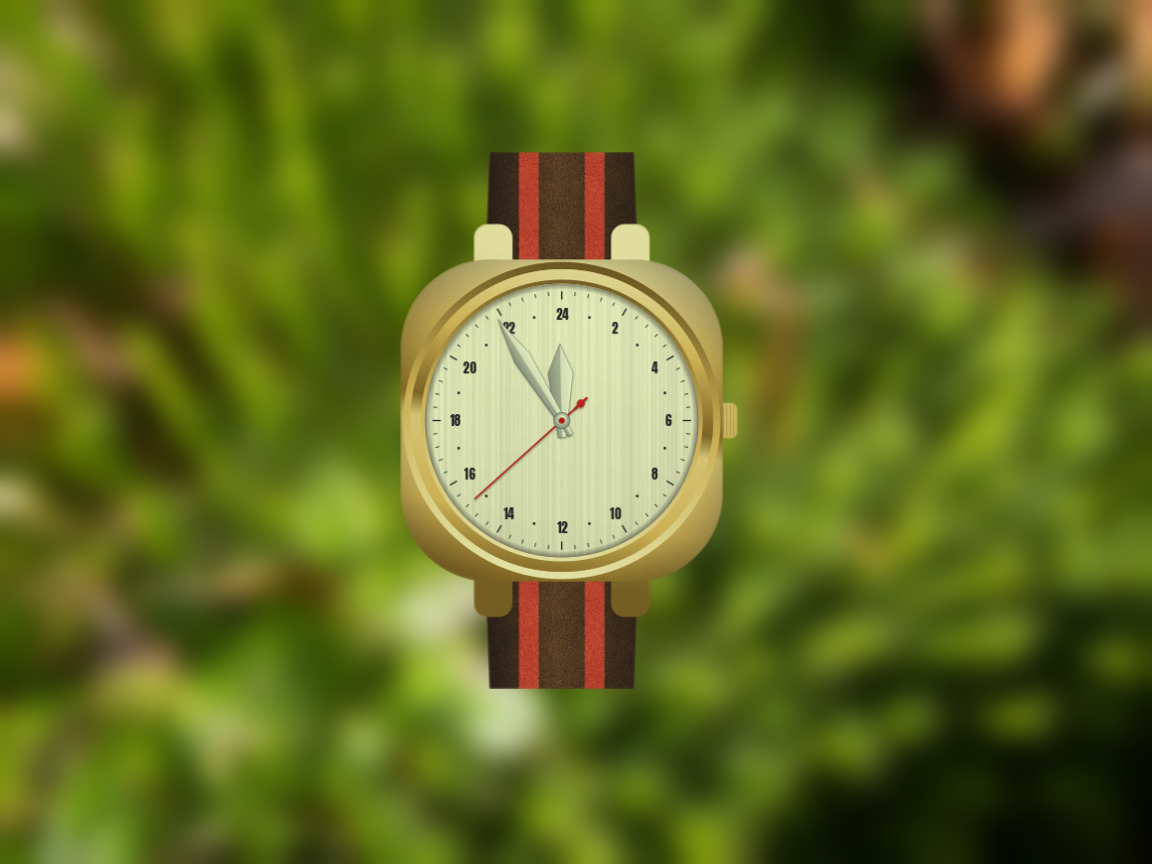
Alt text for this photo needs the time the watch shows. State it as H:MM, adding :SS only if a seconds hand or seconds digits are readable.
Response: 23:54:38
